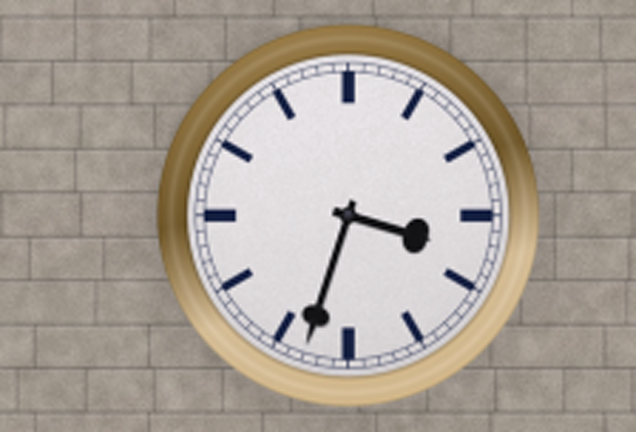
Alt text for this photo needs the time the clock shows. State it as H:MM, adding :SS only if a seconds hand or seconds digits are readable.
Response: 3:33
